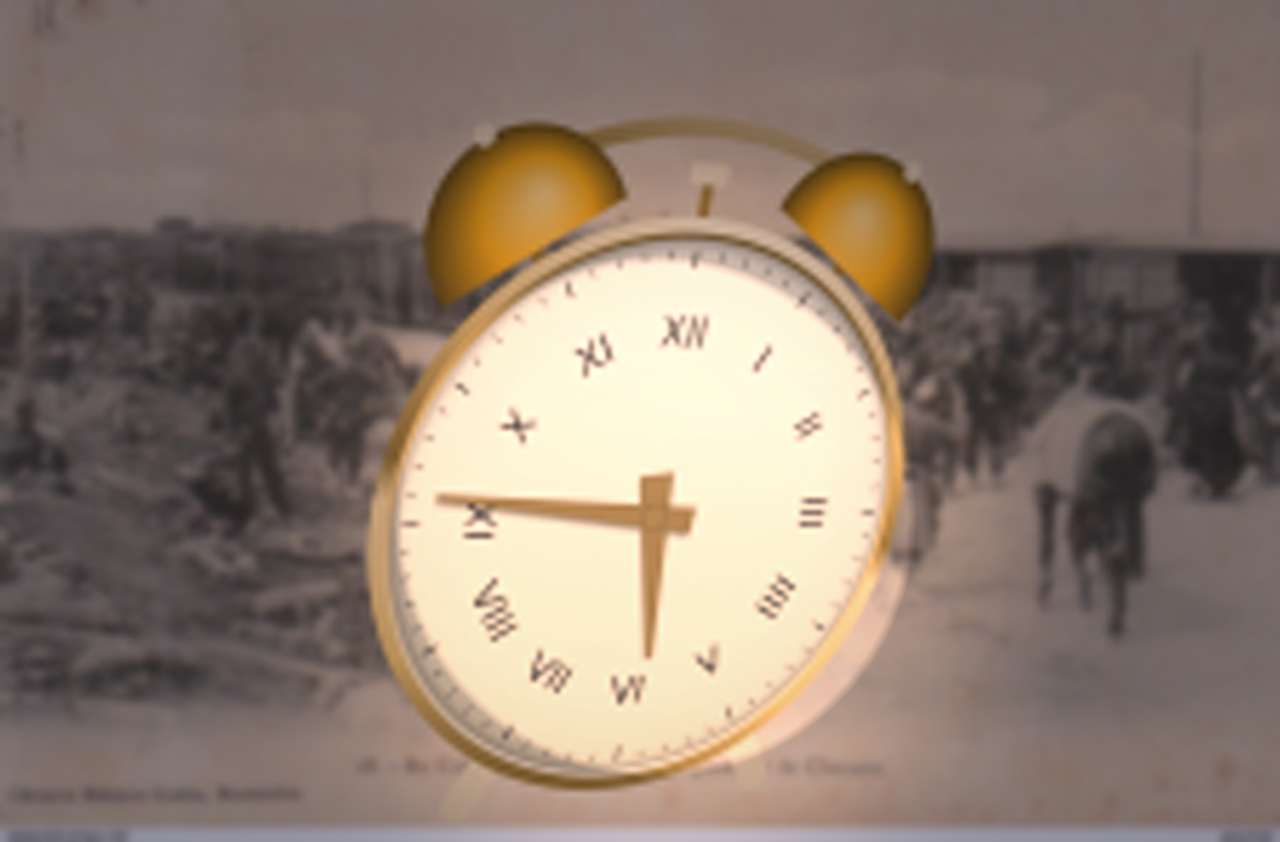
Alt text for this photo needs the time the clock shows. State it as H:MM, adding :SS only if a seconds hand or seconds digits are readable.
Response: 5:46
